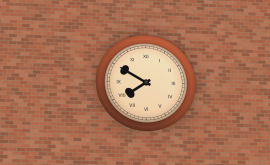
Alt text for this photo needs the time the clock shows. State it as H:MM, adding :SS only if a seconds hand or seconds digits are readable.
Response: 7:50
